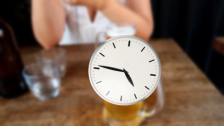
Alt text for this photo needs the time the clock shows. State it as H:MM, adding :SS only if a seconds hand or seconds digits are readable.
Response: 4:46
